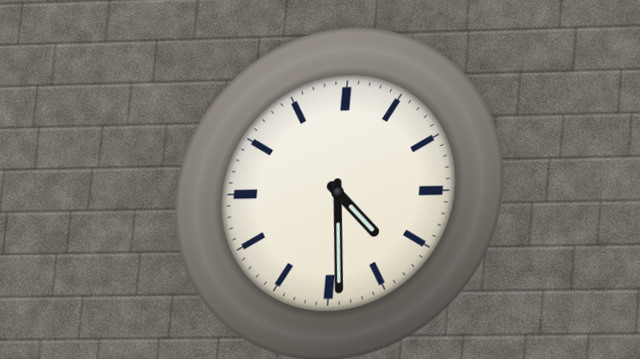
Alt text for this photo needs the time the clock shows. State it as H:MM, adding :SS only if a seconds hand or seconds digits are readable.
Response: 4:29
